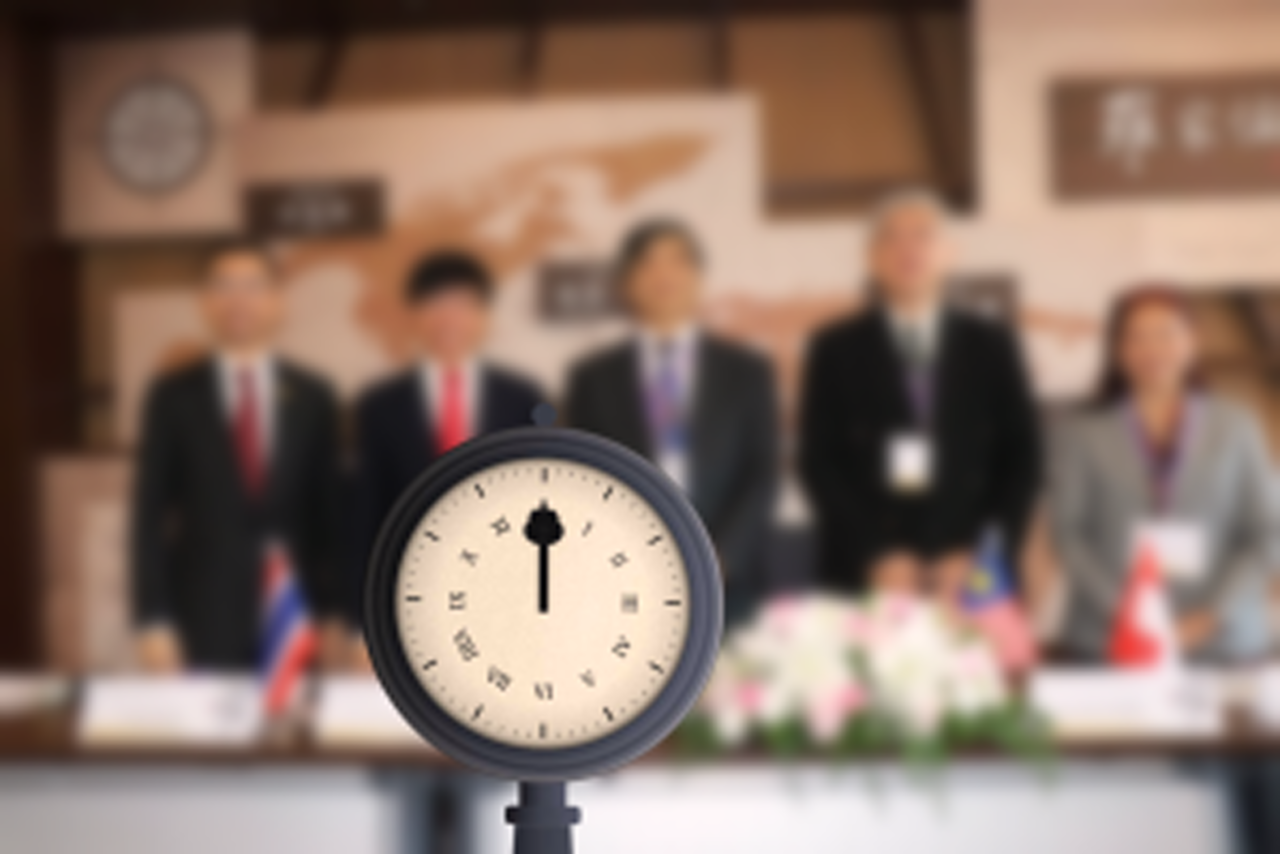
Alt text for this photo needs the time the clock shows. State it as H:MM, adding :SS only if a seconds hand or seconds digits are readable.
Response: 12:00
